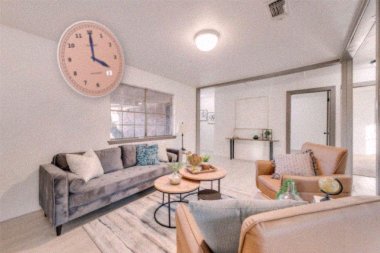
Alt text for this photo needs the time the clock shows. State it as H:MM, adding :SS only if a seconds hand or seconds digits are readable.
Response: 4:00
